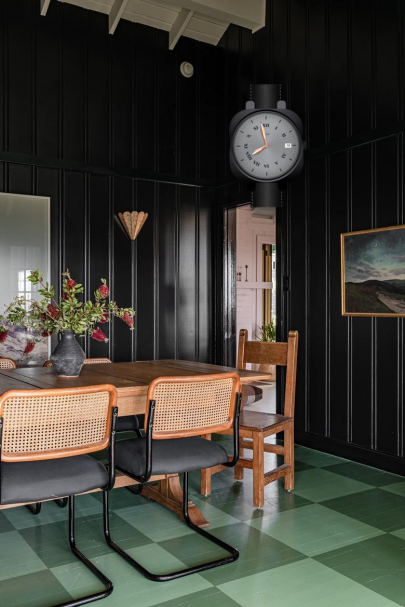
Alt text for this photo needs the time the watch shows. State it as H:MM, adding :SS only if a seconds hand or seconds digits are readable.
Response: 7:58
